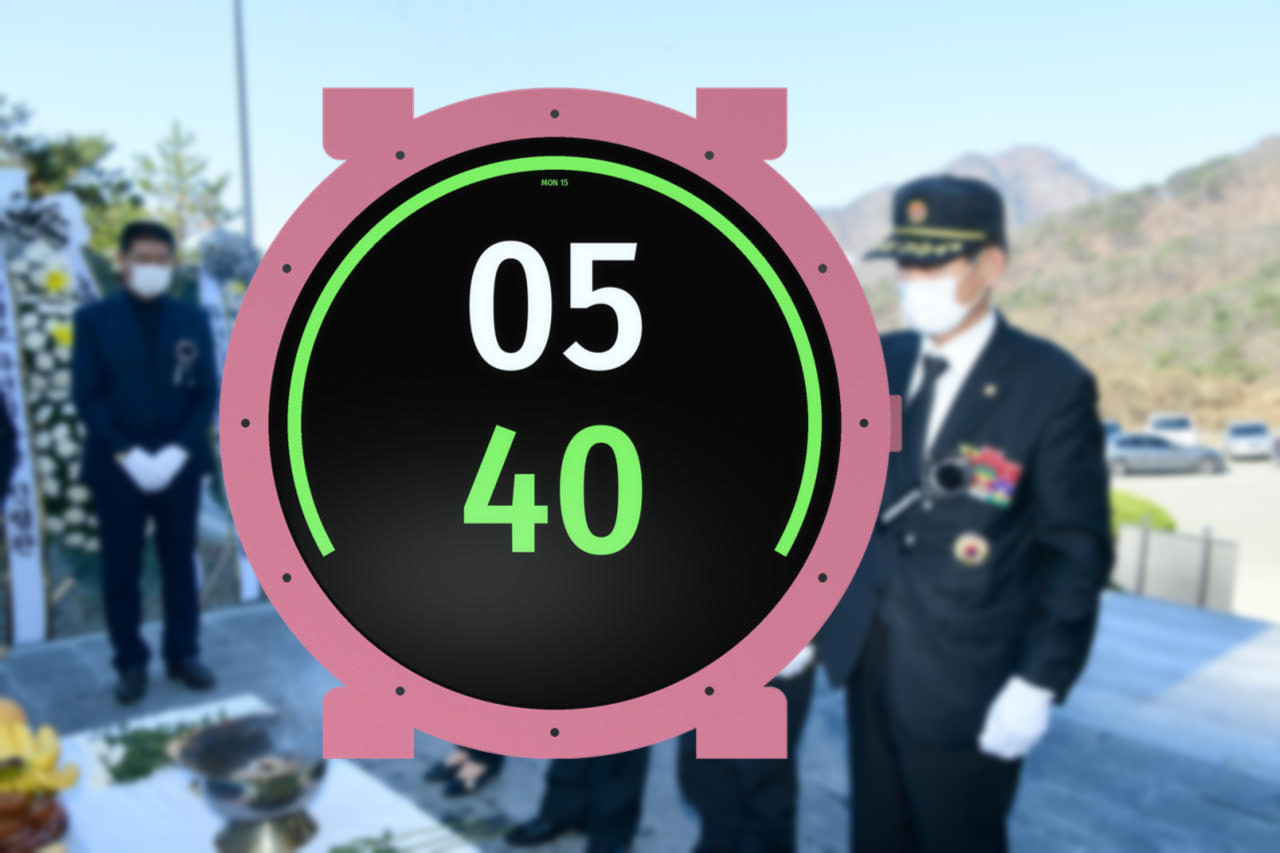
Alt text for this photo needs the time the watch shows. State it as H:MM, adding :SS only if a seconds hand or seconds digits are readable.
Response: 5:40
